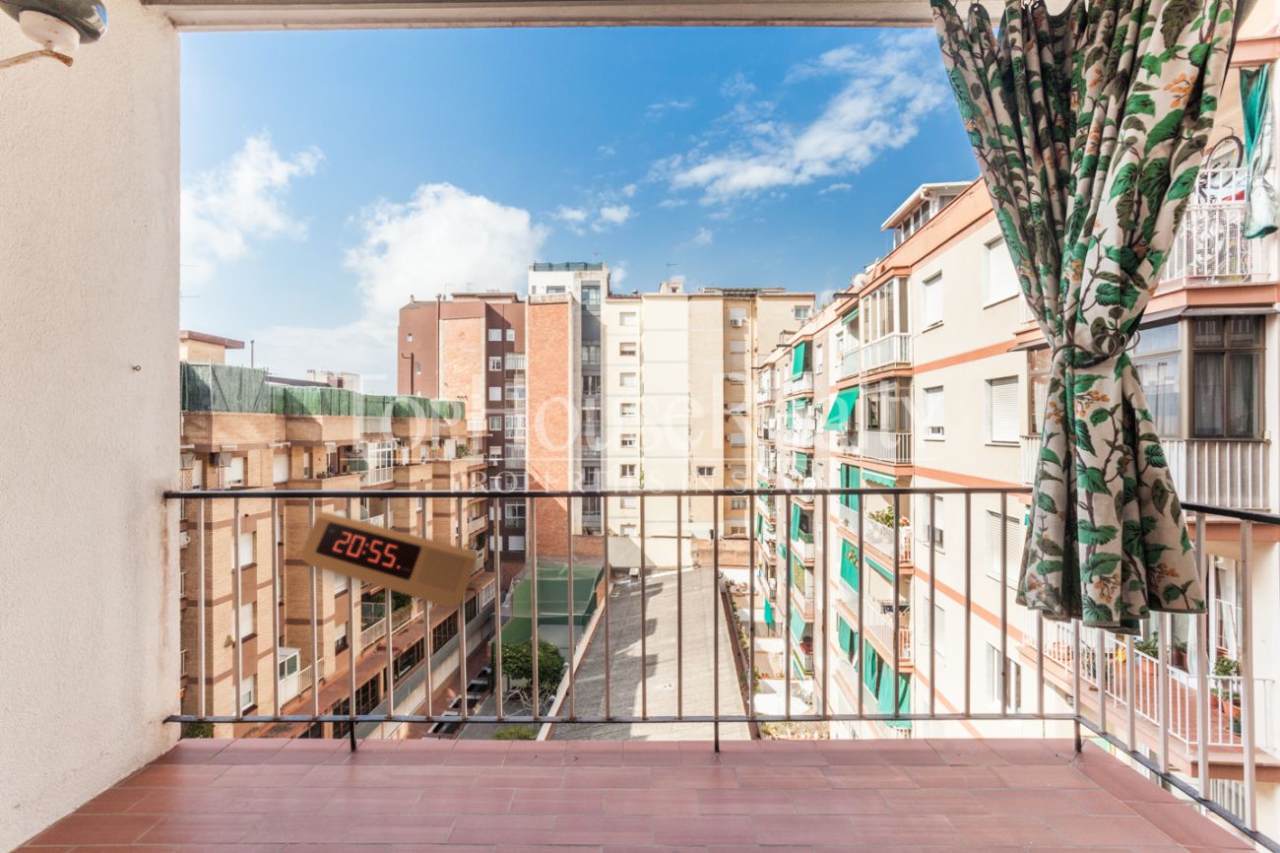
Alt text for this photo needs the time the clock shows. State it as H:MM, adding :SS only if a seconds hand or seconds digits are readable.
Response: 20:55
